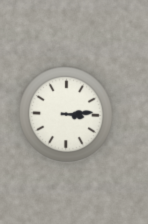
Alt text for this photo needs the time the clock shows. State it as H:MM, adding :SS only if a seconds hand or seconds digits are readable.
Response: 3:14
